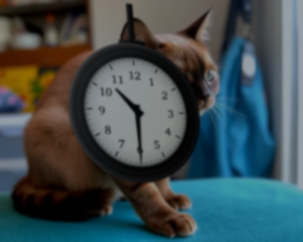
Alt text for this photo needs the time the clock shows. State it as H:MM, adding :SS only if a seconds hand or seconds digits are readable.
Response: 10:30
